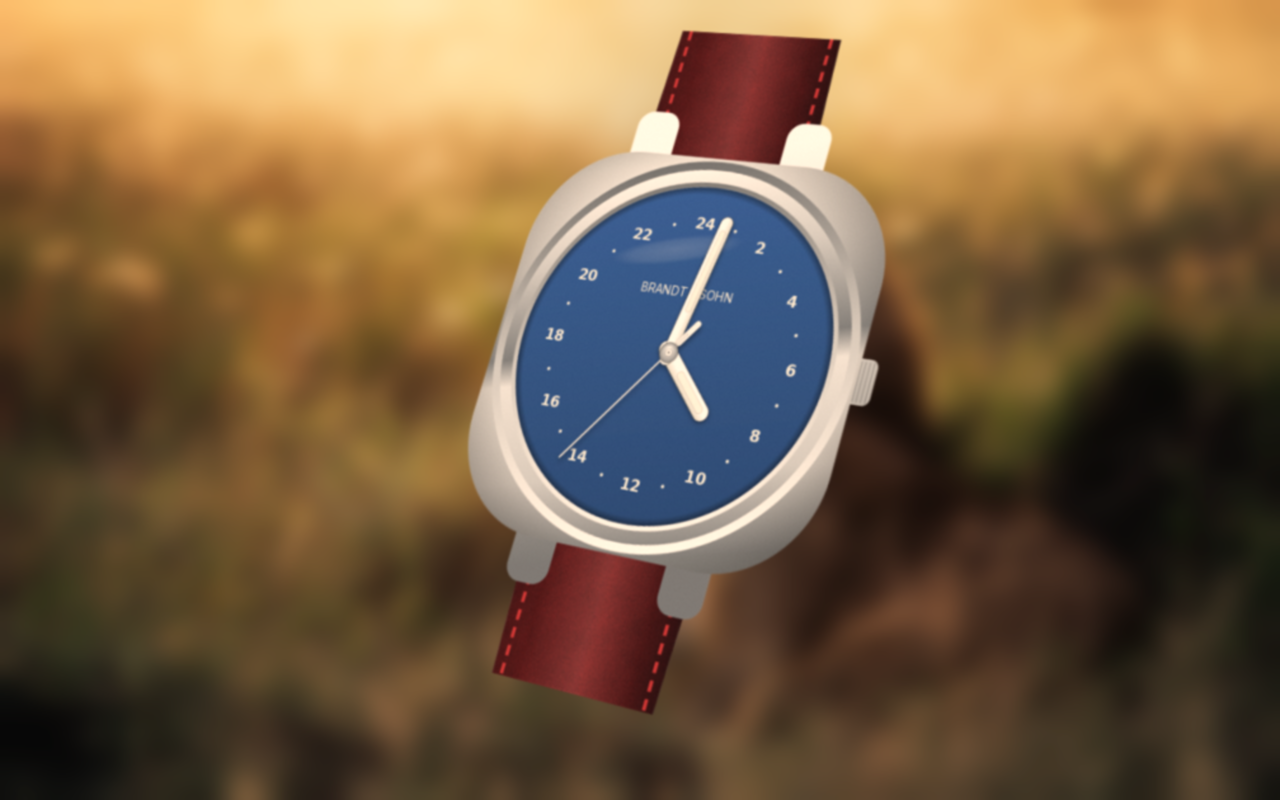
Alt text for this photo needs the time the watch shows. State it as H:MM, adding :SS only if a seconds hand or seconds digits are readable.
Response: 9:01:36
